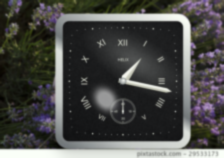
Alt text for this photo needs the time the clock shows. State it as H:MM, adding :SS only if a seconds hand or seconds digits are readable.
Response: 1:17
